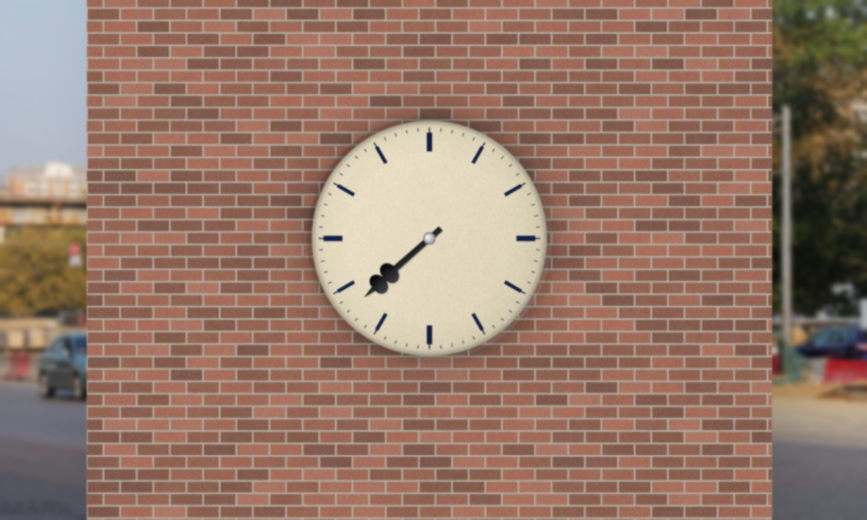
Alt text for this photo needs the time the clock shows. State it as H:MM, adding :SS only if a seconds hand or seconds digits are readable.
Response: 7:38
